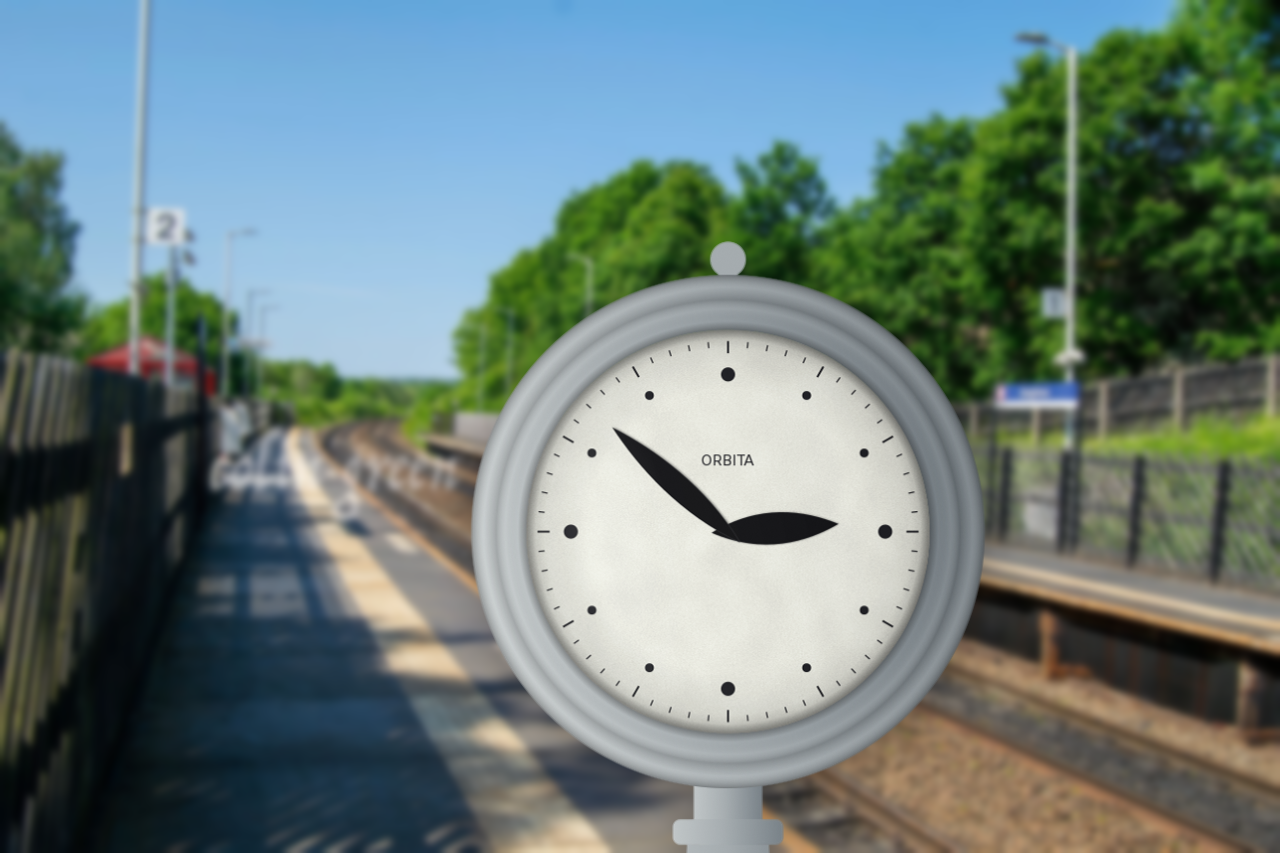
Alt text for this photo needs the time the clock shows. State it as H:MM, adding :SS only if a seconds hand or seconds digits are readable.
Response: 2:52
